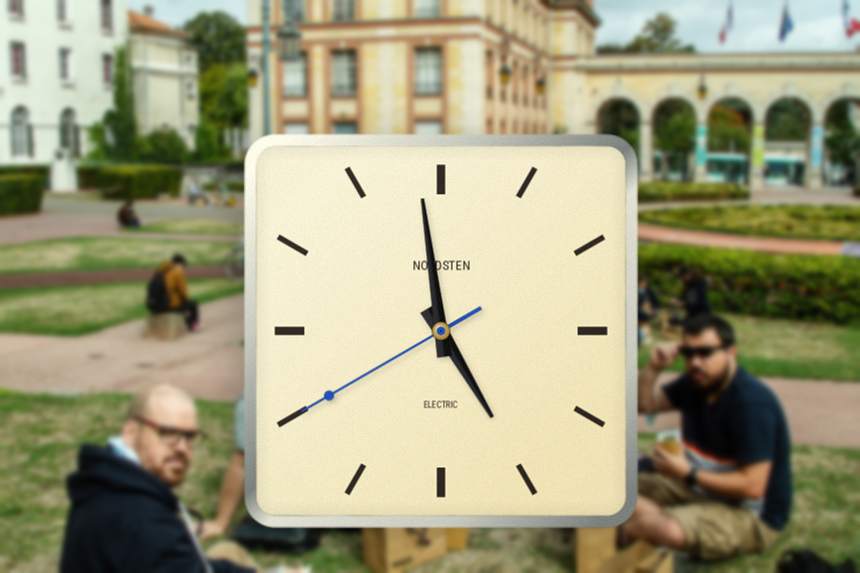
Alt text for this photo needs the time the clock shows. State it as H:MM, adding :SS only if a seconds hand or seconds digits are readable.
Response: 4:58:40
